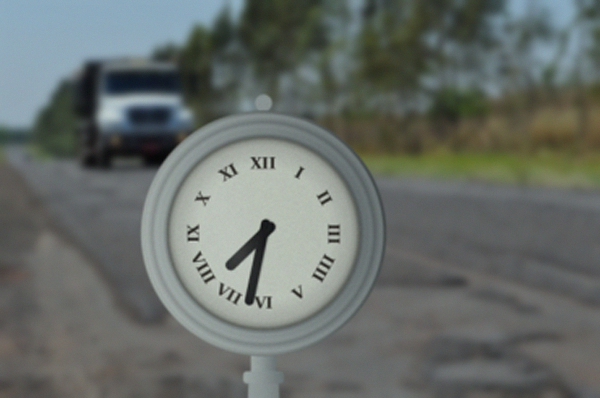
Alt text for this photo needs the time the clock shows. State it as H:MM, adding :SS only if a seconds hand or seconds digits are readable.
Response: 7:32
